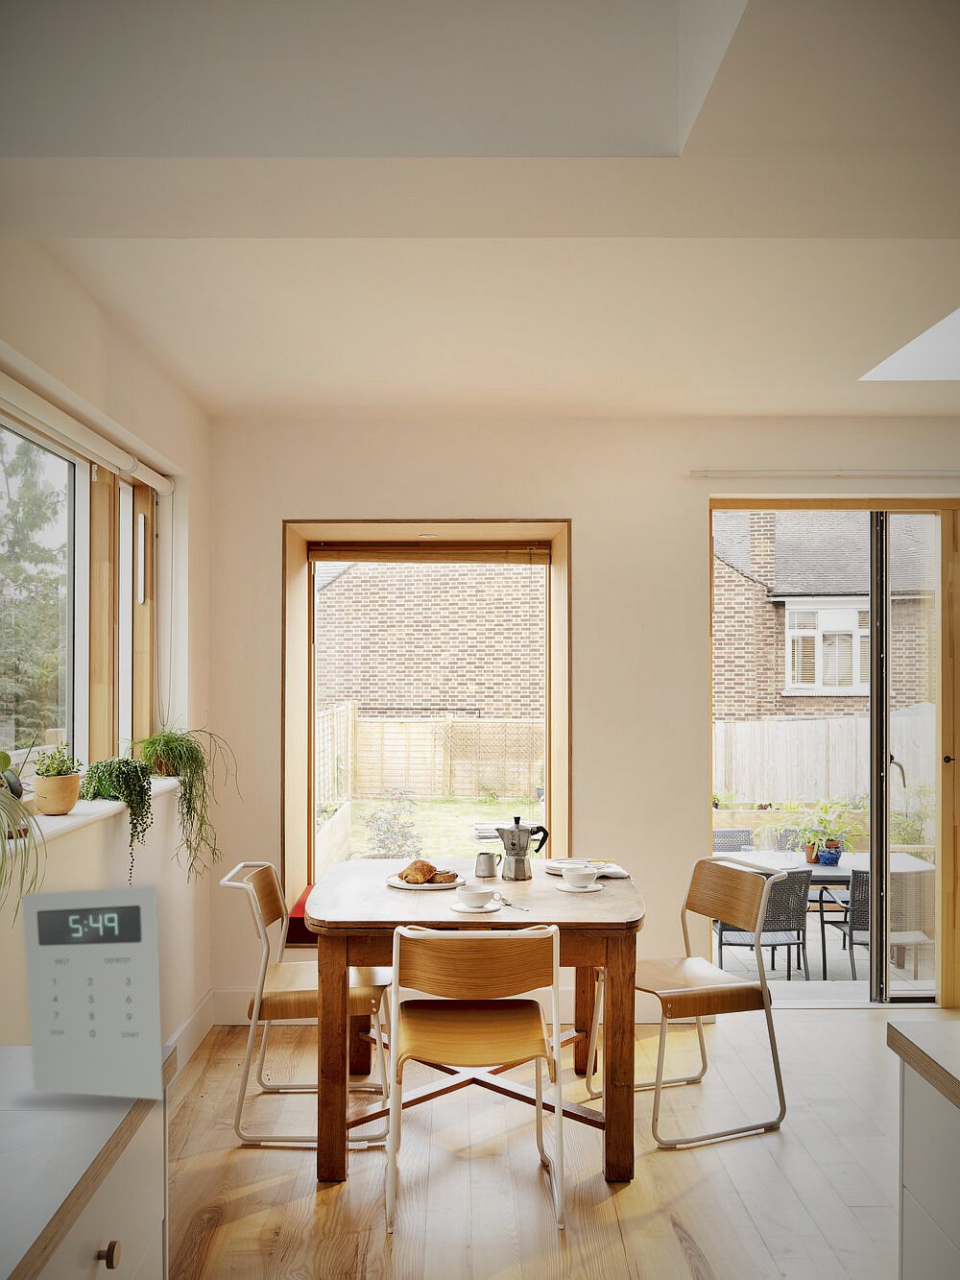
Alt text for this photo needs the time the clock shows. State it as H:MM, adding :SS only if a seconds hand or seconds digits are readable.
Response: 5:49
